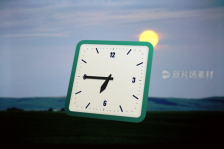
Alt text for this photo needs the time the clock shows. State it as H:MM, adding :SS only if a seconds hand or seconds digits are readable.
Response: 6:45
